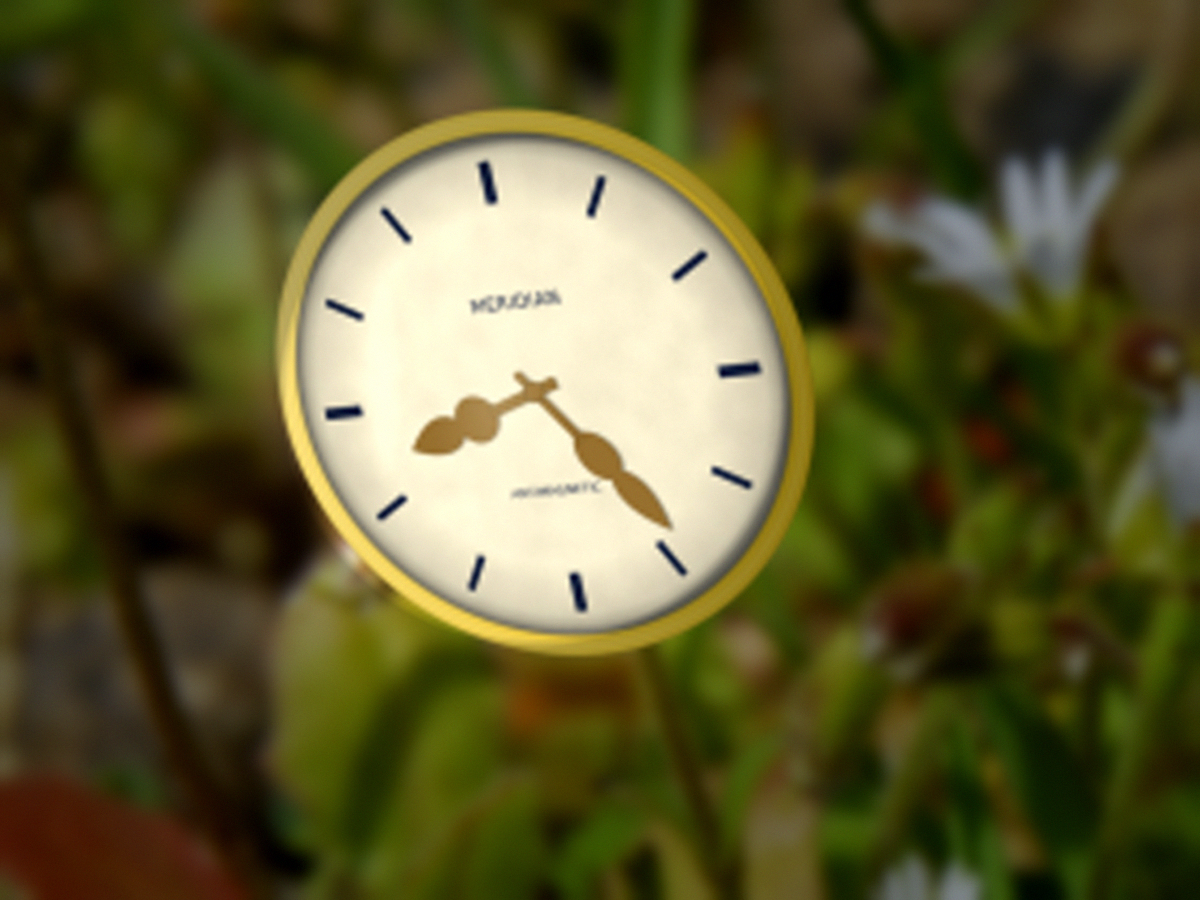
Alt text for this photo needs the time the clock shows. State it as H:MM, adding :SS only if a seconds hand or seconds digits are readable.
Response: 8:24
